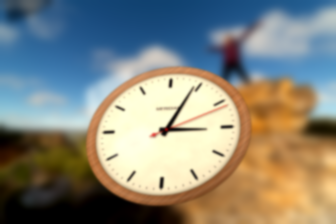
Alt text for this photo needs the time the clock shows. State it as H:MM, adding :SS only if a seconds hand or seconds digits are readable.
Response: 3:04:11
